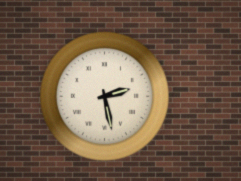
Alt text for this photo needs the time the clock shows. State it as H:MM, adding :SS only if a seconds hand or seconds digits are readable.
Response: 2:28
